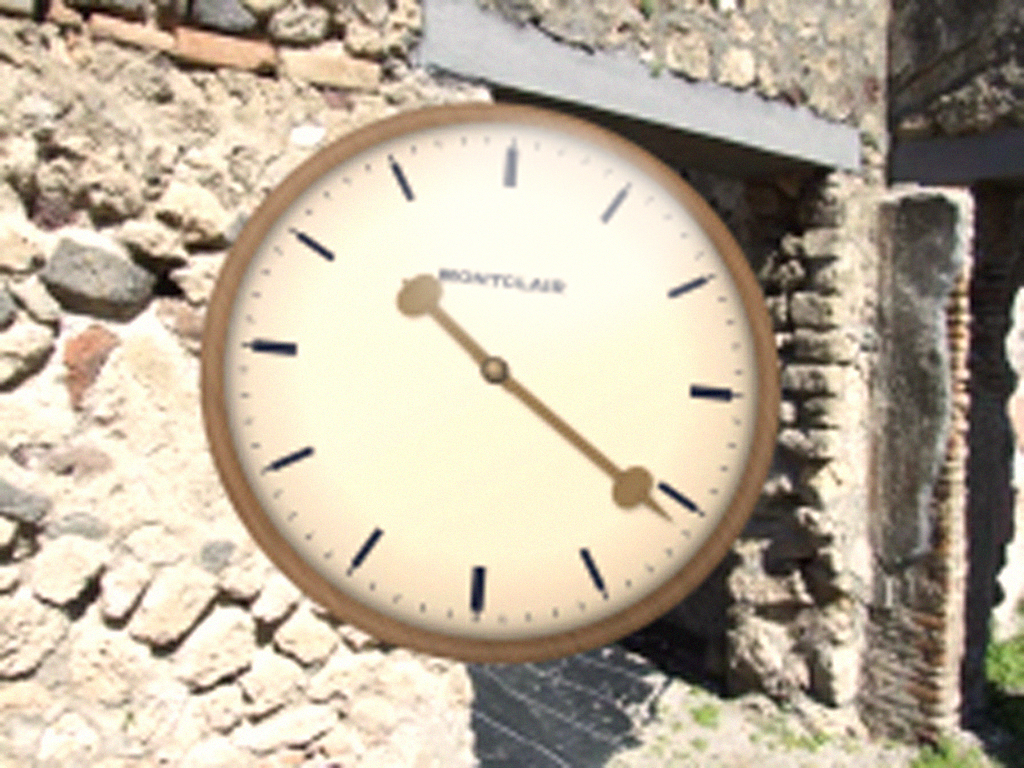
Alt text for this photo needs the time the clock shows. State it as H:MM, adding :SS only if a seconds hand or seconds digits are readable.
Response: 10:21
